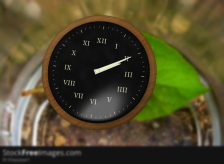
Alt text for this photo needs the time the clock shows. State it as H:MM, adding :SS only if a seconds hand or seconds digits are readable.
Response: 2:10
